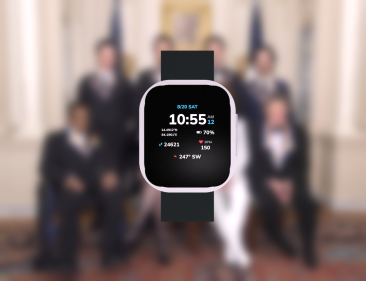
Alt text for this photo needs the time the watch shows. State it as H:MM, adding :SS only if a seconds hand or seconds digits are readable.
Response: 10:55
